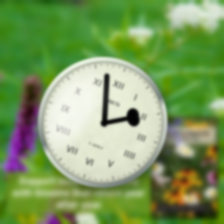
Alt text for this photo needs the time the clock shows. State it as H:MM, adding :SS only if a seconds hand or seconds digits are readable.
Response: 1:57
